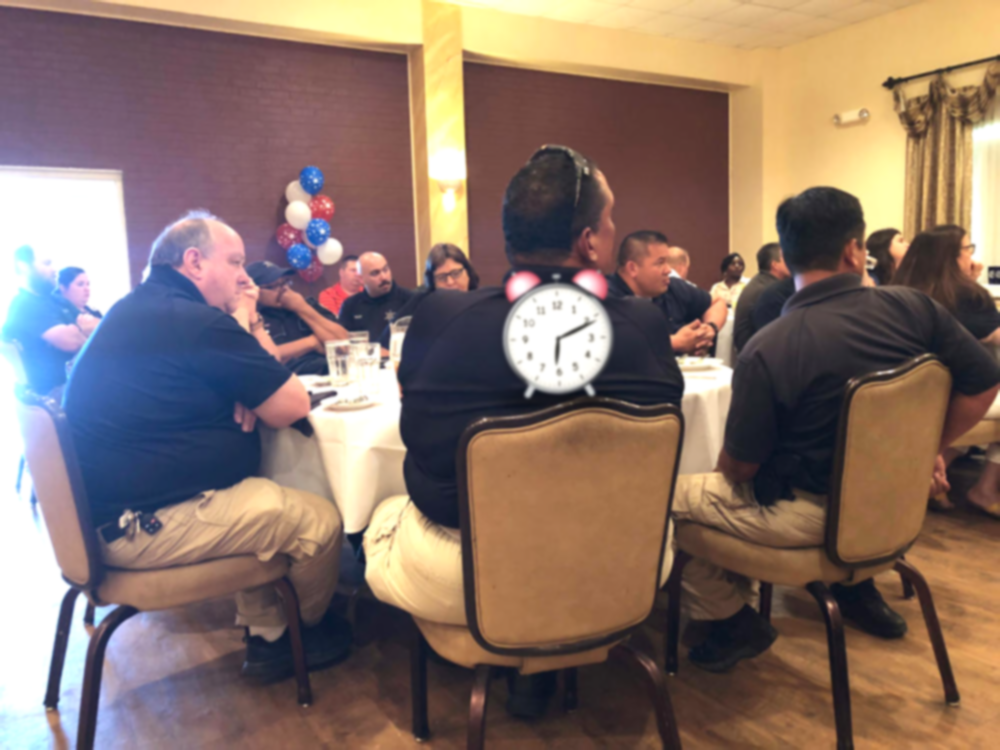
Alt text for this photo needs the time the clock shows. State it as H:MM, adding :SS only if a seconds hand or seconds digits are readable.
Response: 6:11
